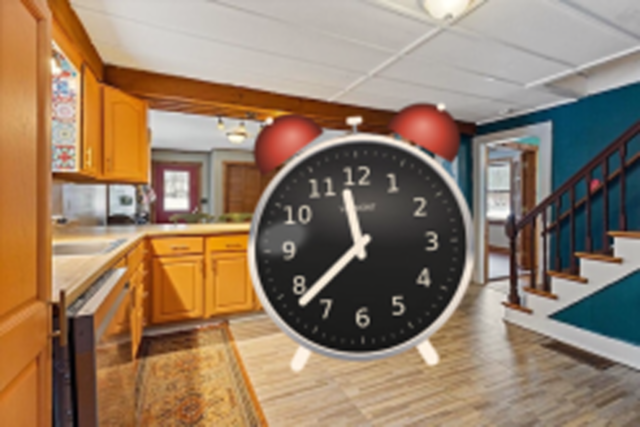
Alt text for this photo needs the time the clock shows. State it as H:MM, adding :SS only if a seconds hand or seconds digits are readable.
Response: 11:38
